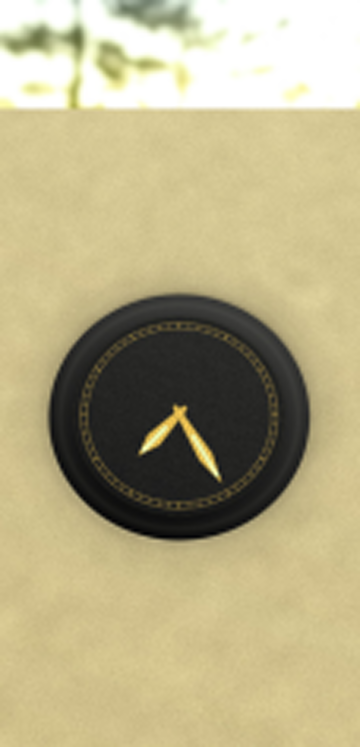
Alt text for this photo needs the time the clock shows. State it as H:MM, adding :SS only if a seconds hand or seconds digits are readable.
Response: 7:25
